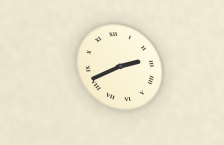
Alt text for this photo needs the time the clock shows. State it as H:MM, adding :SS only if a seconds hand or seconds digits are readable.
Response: 2:42
